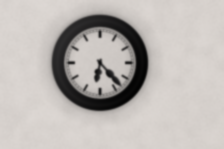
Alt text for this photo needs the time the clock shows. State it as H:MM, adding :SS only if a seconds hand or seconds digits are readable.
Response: 6:23
